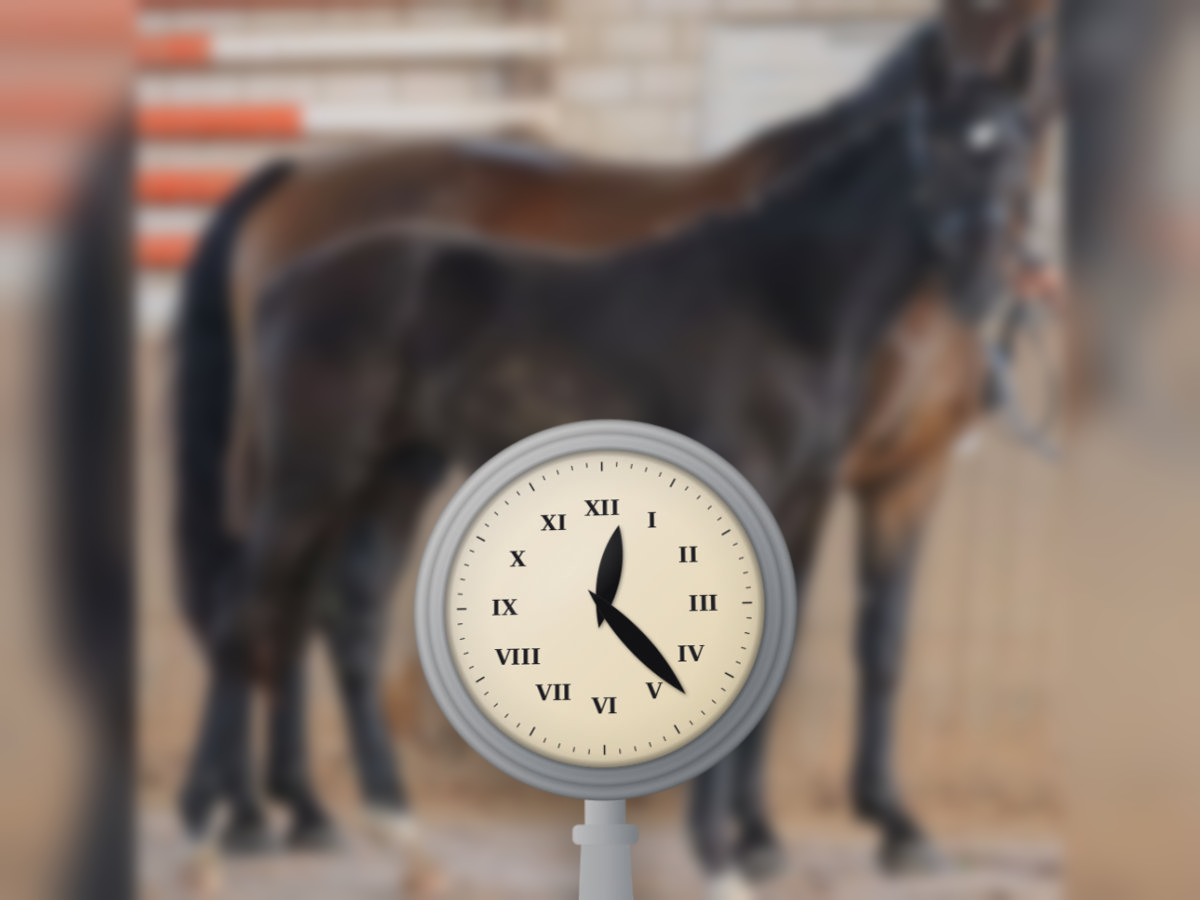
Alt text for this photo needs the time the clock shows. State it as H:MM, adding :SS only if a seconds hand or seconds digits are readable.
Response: 12:23
